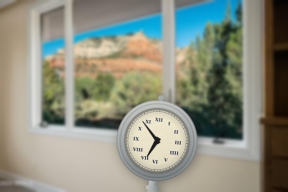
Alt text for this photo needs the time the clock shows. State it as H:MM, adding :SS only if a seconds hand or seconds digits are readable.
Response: 6:53
